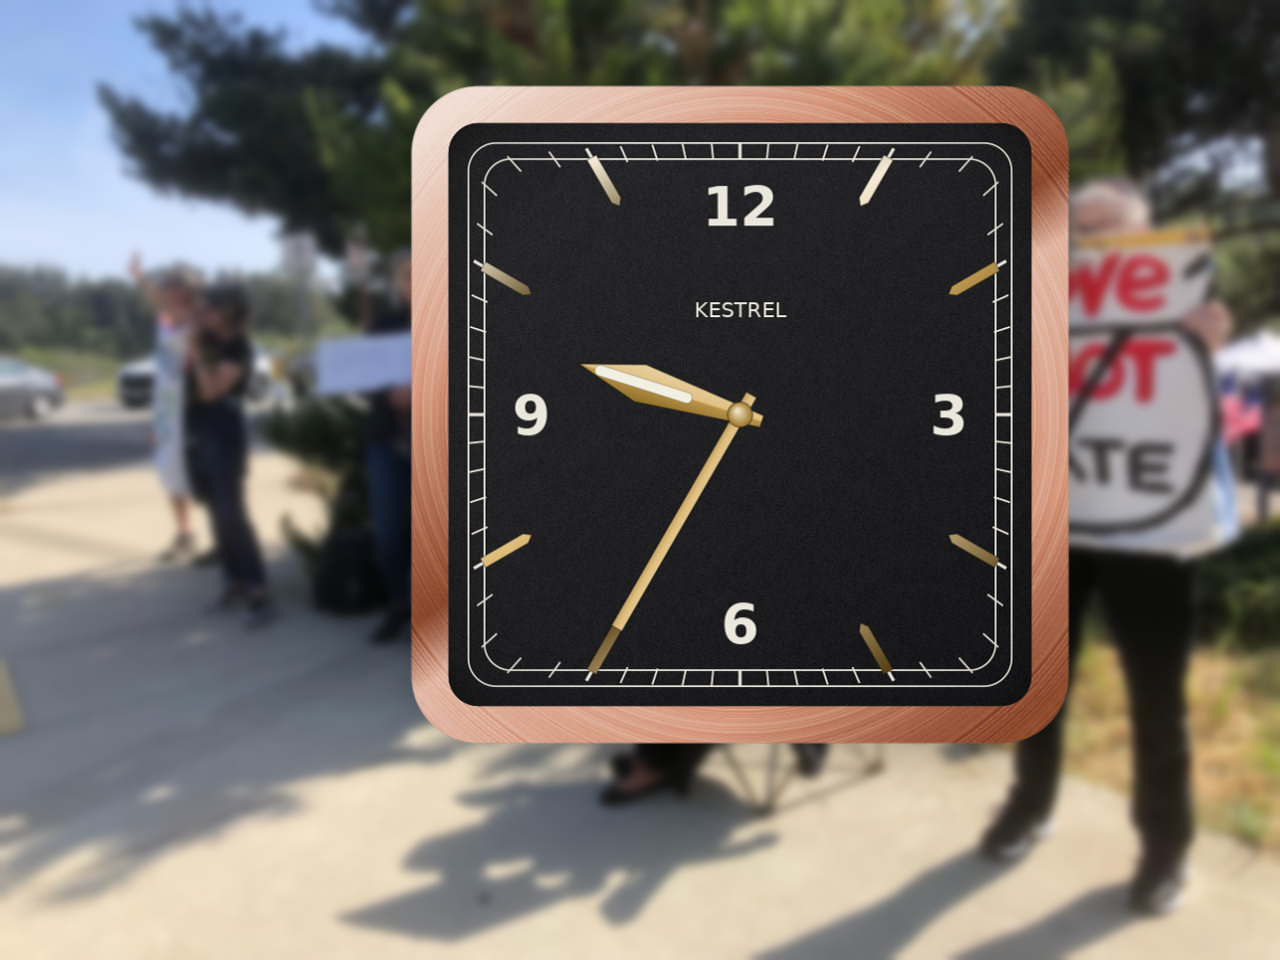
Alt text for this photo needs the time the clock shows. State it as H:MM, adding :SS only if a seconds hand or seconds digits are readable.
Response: 9:35
